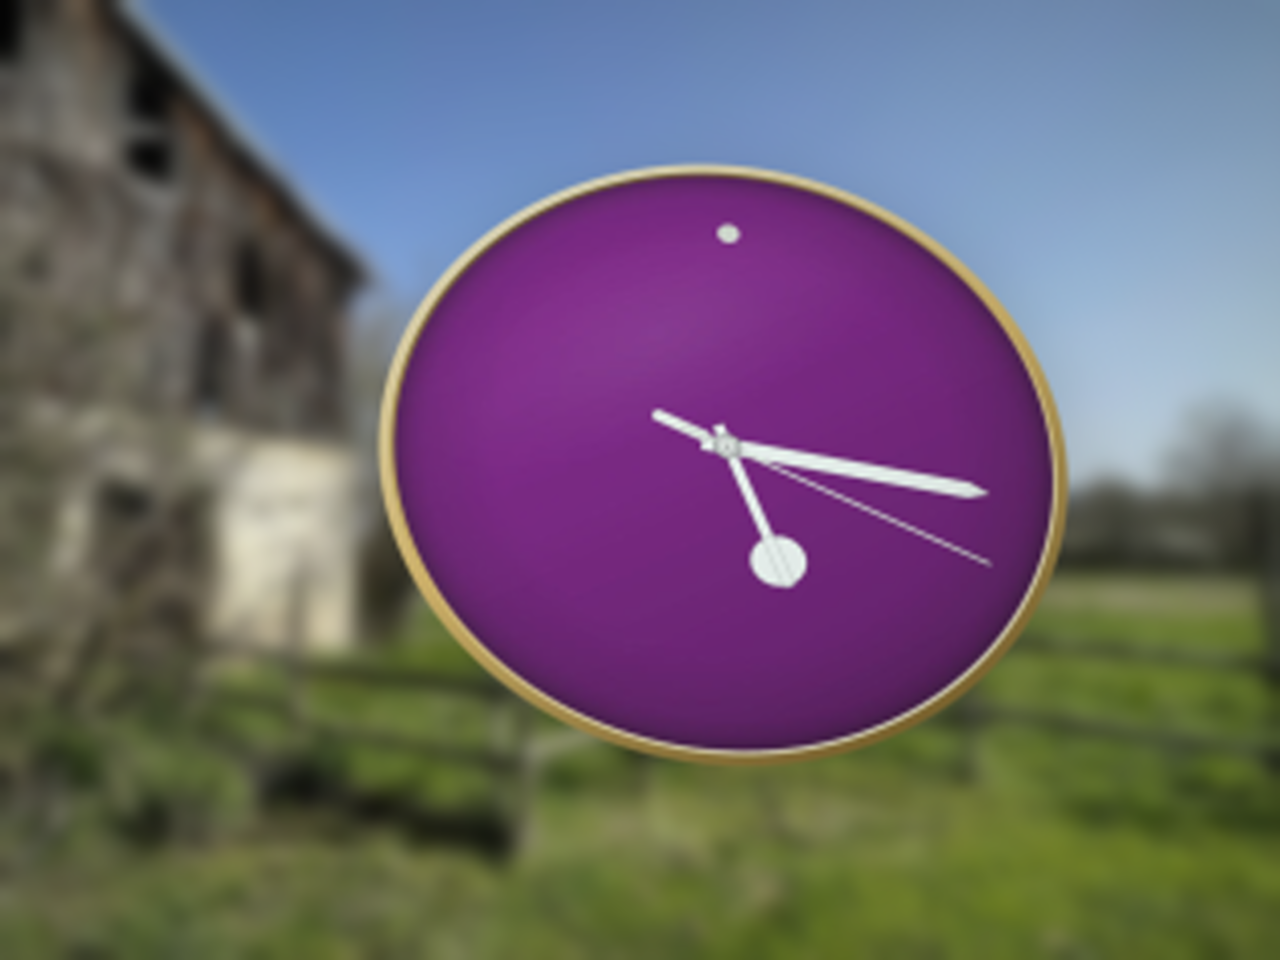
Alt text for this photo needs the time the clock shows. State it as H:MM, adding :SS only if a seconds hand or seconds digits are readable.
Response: 5:16:19
